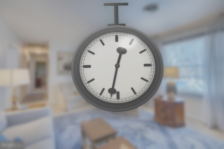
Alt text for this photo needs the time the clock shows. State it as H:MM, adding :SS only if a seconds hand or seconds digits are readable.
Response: 12:32
